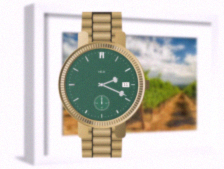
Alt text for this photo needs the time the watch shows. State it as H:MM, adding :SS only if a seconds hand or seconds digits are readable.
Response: 2:19
